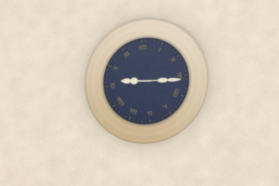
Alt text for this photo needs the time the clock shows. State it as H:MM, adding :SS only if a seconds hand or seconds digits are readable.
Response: 9:16
